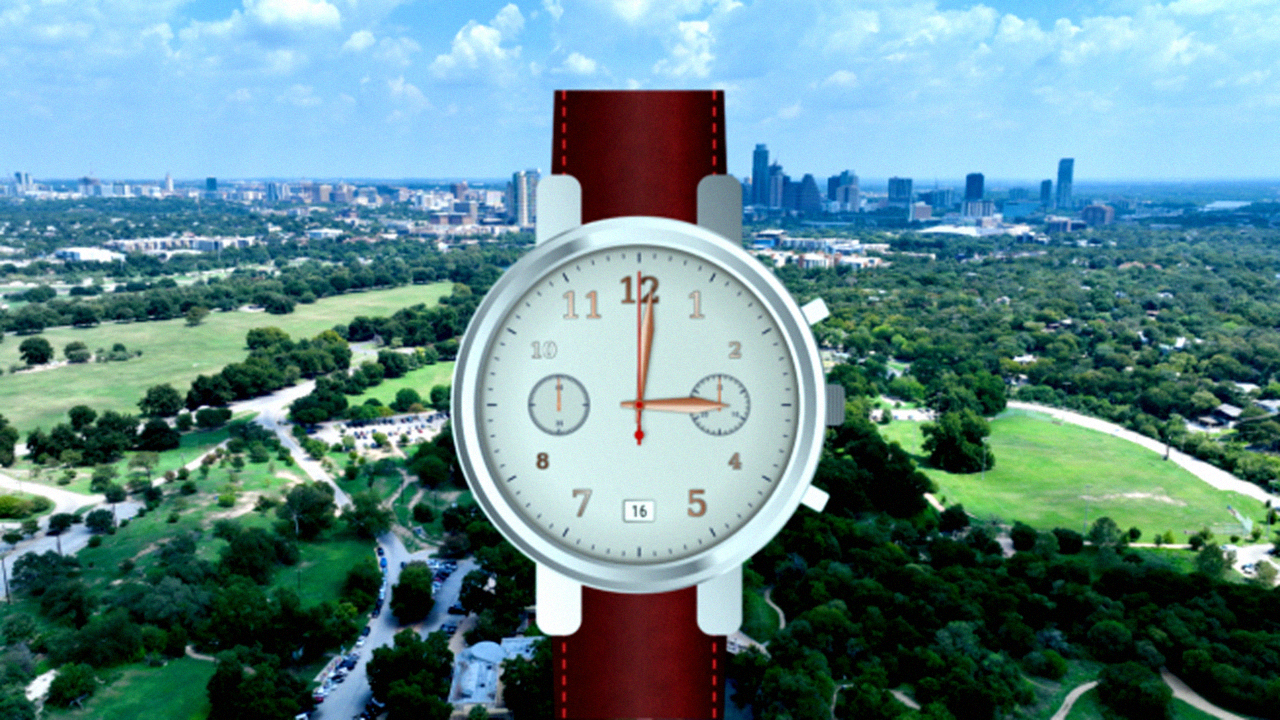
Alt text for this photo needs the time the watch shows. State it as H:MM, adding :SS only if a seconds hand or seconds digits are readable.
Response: 3:01
